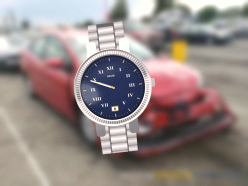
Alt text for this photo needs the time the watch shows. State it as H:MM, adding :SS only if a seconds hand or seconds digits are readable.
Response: 9:49
